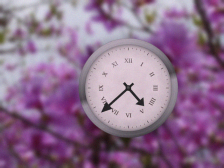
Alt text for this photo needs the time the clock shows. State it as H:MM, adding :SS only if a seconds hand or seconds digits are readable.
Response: 4:38
